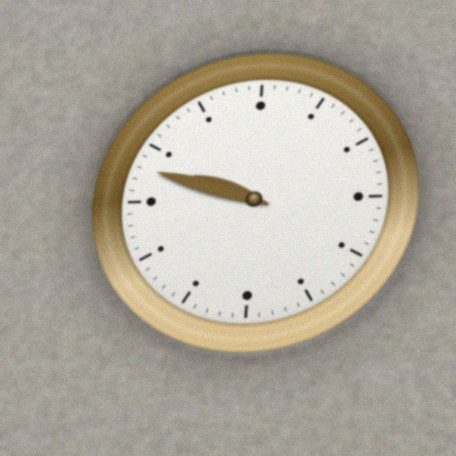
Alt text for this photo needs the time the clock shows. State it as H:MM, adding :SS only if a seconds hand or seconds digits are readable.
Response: 9:48
